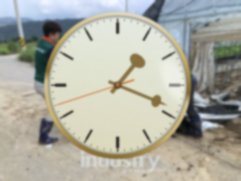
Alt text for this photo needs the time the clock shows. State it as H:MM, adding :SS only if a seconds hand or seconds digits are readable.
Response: 1:18:42
